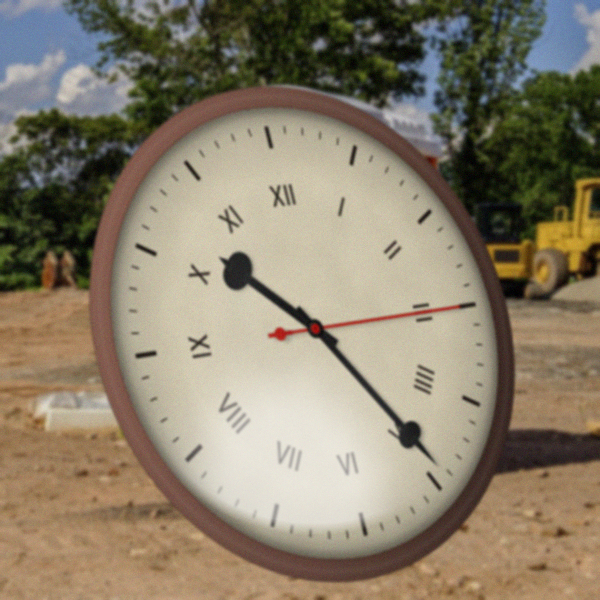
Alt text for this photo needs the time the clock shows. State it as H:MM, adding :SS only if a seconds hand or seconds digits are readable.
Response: 10:24:15
